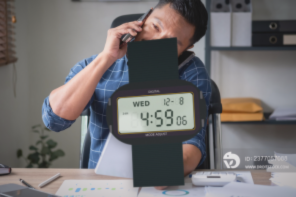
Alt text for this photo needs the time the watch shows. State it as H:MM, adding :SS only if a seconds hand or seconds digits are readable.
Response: 4:59:06
